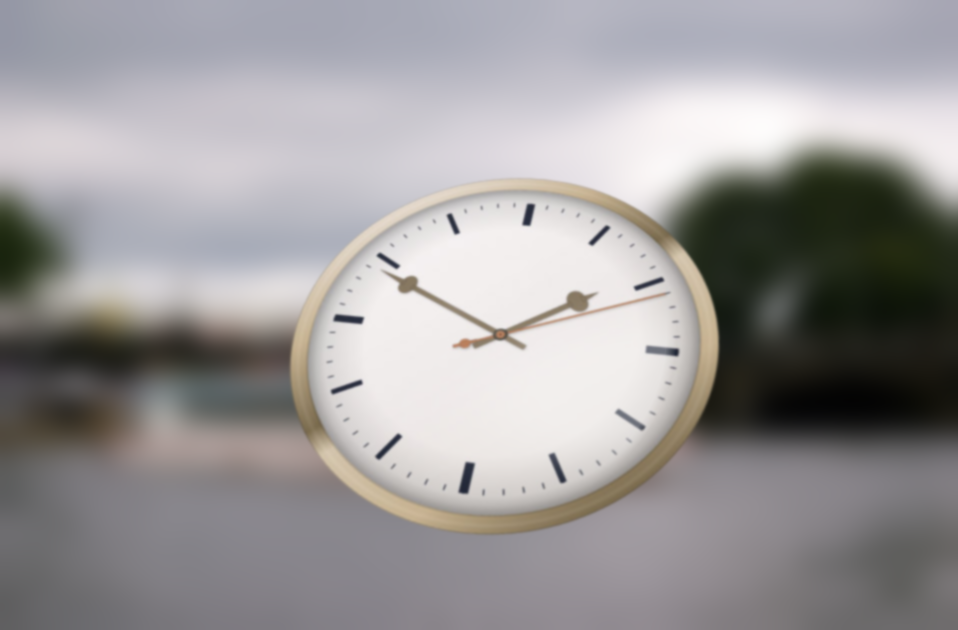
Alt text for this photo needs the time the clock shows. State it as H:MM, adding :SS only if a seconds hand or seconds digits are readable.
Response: 1:49:11
